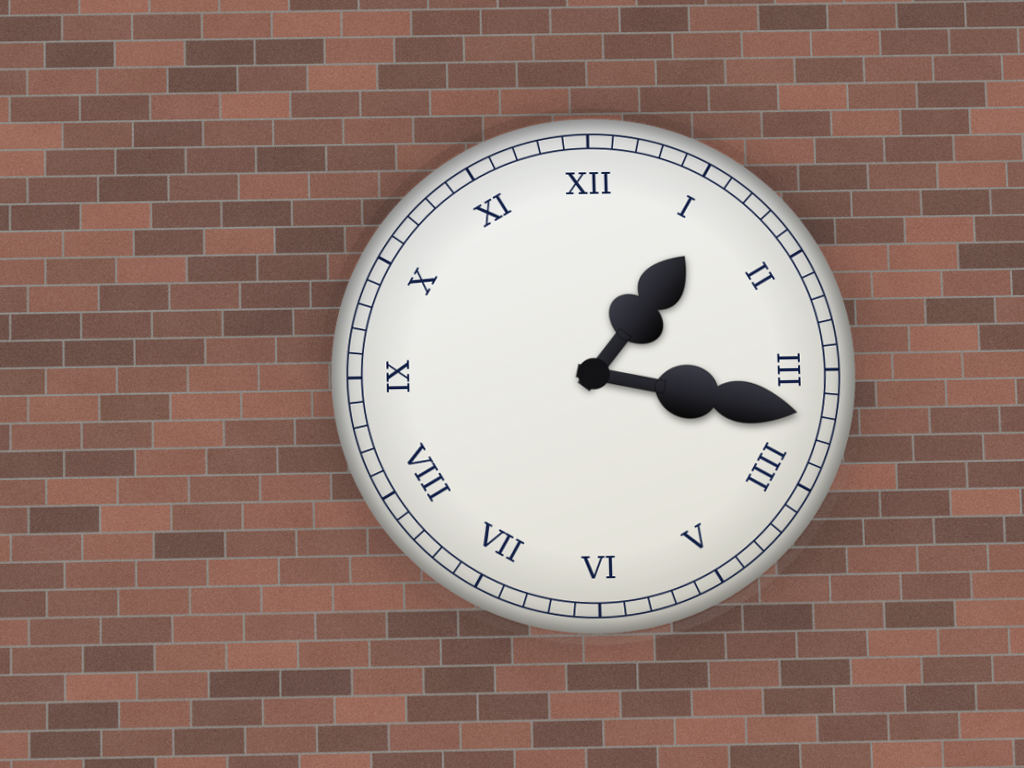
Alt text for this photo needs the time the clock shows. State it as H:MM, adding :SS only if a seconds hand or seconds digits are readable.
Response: 1:17
